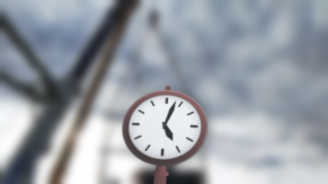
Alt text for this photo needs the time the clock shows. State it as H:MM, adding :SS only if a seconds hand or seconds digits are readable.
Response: 5:03
